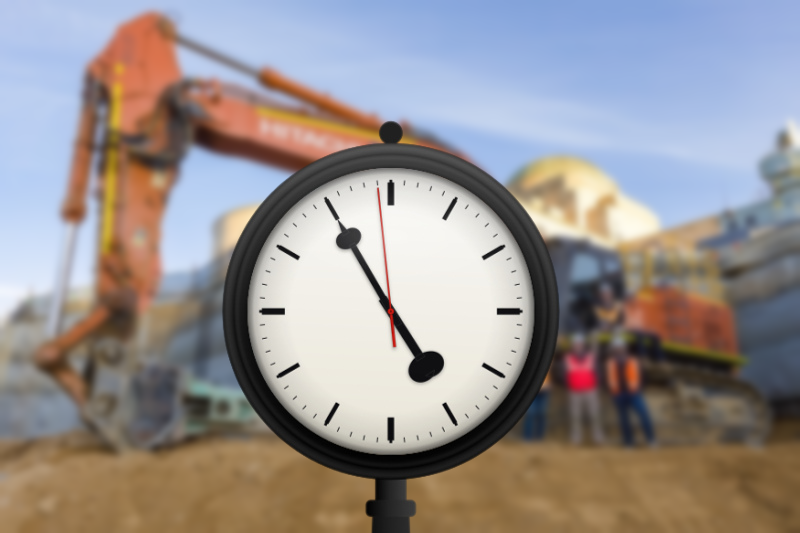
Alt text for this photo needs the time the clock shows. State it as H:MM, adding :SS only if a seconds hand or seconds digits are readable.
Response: 4:54:59
